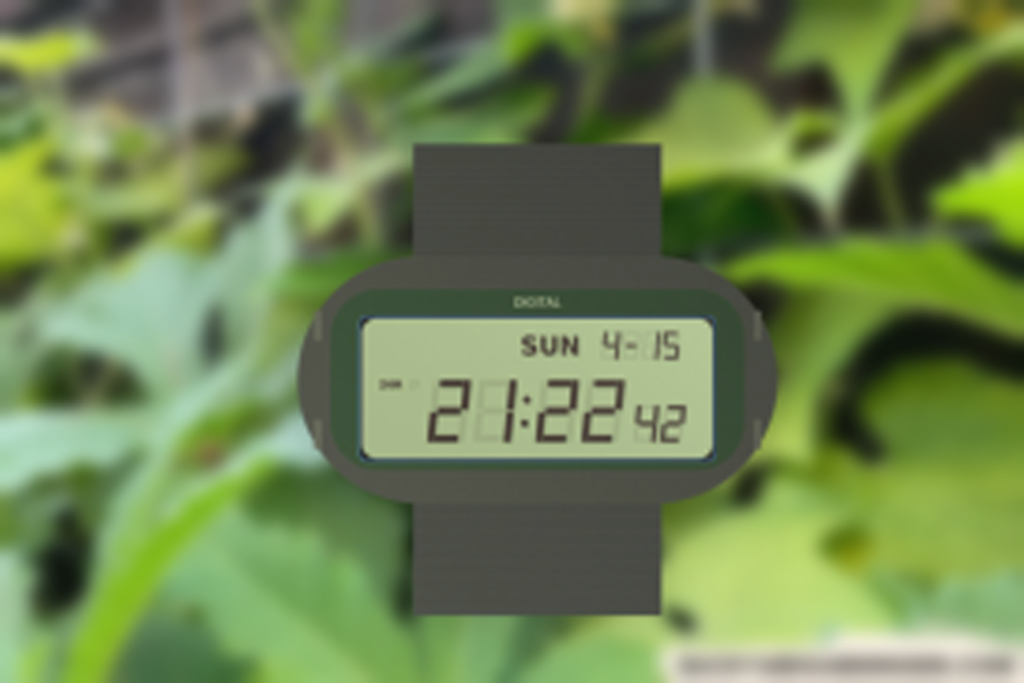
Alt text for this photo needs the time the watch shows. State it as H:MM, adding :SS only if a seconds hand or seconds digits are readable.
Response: 21:22:42
